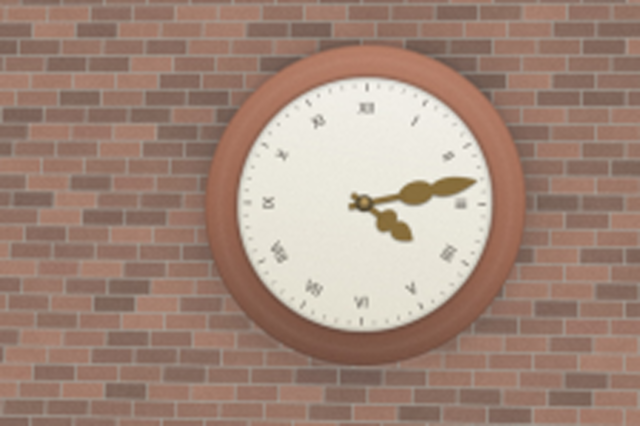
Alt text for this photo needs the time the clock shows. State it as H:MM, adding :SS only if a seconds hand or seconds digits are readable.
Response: 4:13
